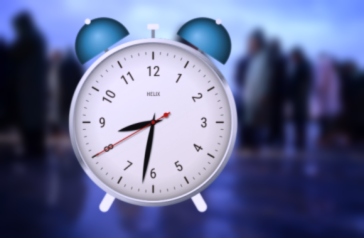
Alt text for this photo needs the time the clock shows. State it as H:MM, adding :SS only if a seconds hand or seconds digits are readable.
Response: 8:31:40
